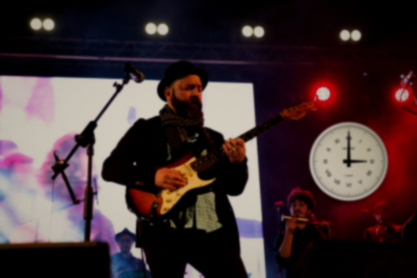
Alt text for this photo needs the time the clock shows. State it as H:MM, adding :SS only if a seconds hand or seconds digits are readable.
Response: 3:00
